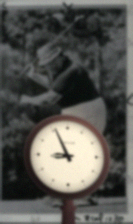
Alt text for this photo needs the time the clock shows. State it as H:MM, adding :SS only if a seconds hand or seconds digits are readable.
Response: 8:56
